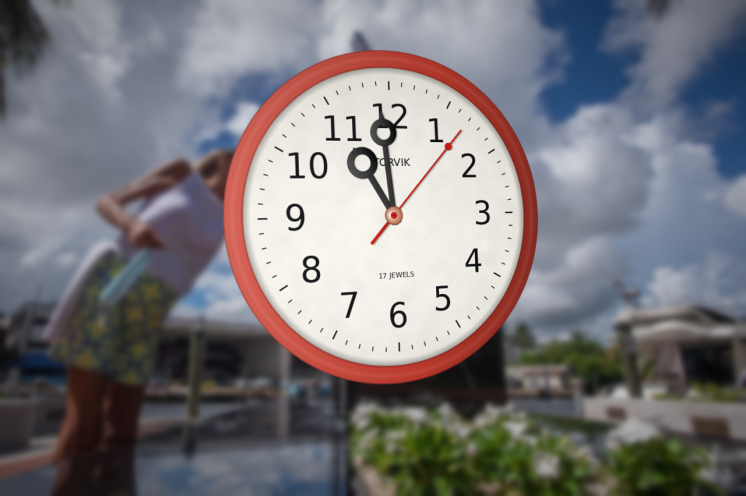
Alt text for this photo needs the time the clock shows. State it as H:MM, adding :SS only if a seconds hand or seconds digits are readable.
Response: 10:59:07
